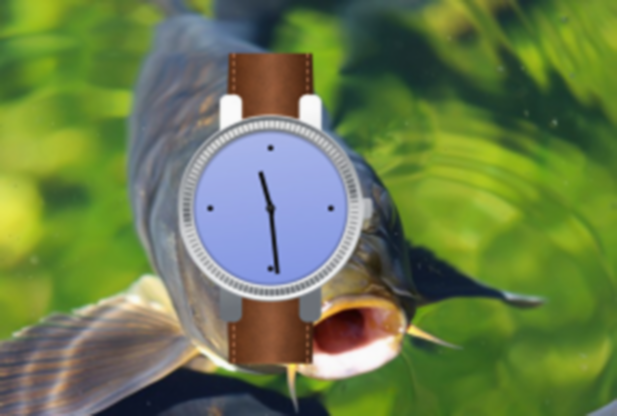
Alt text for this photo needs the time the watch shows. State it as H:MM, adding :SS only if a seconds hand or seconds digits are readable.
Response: 11:29
